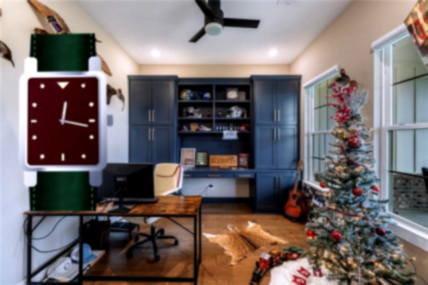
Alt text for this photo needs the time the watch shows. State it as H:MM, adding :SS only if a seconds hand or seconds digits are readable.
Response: 12:17
